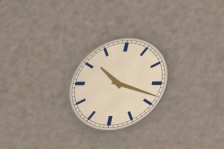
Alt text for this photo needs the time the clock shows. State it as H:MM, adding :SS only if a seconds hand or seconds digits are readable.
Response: 10:18
